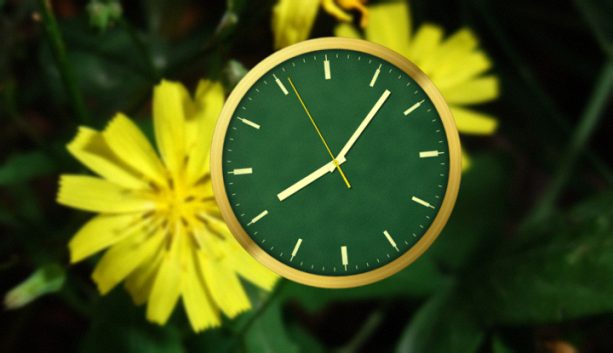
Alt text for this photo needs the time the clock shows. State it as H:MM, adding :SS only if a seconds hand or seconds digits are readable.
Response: 8:06:56
